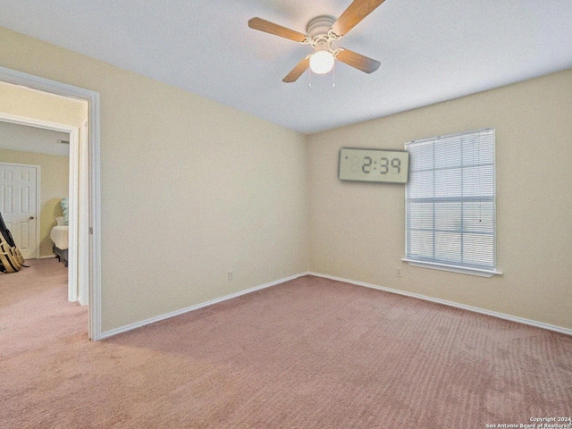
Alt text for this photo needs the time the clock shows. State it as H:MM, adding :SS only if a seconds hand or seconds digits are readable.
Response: 2:39
